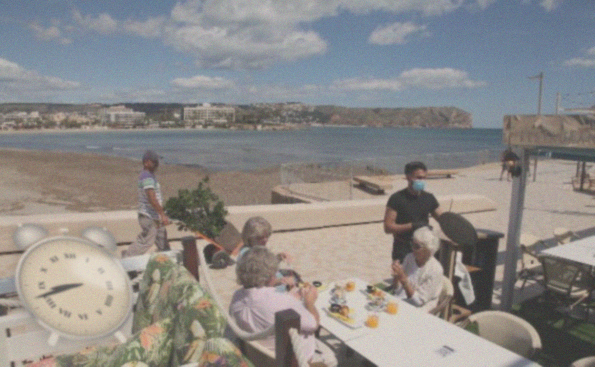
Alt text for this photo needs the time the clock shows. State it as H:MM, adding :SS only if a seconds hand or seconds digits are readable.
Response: 8:42
